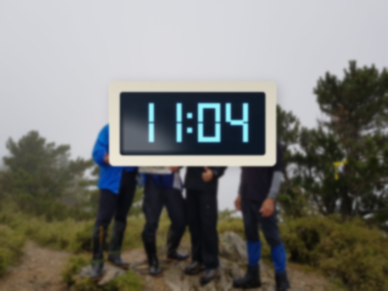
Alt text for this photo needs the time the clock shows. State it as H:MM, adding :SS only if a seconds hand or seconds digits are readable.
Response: 11:04
